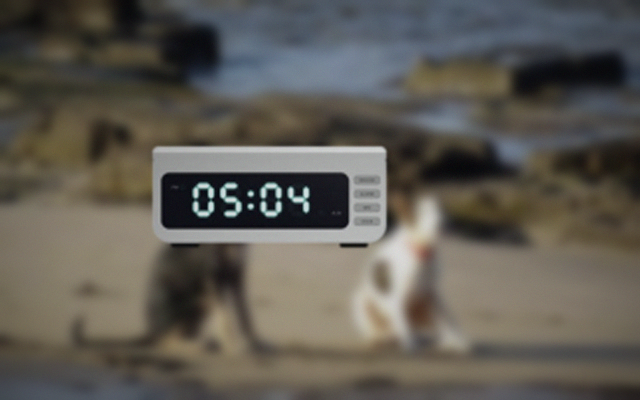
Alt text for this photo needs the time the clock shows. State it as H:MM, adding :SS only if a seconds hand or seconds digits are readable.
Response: 5:04
